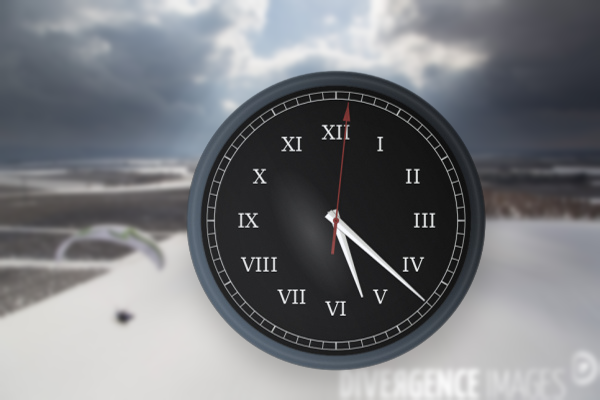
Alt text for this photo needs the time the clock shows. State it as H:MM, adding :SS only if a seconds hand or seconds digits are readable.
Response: 5:22:01
